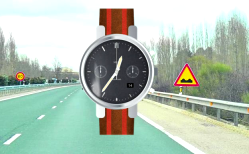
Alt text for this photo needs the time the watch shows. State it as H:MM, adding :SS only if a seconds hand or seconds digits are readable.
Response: 12:36
